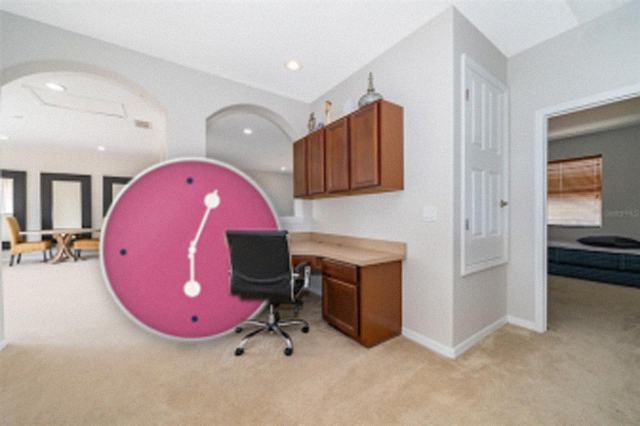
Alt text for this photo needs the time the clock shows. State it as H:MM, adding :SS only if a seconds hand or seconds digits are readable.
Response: 6:04
